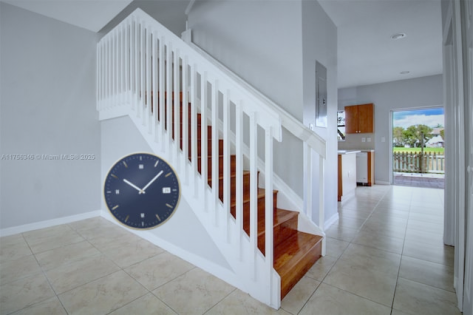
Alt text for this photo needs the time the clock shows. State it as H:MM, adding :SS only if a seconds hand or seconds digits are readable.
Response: 10:08
